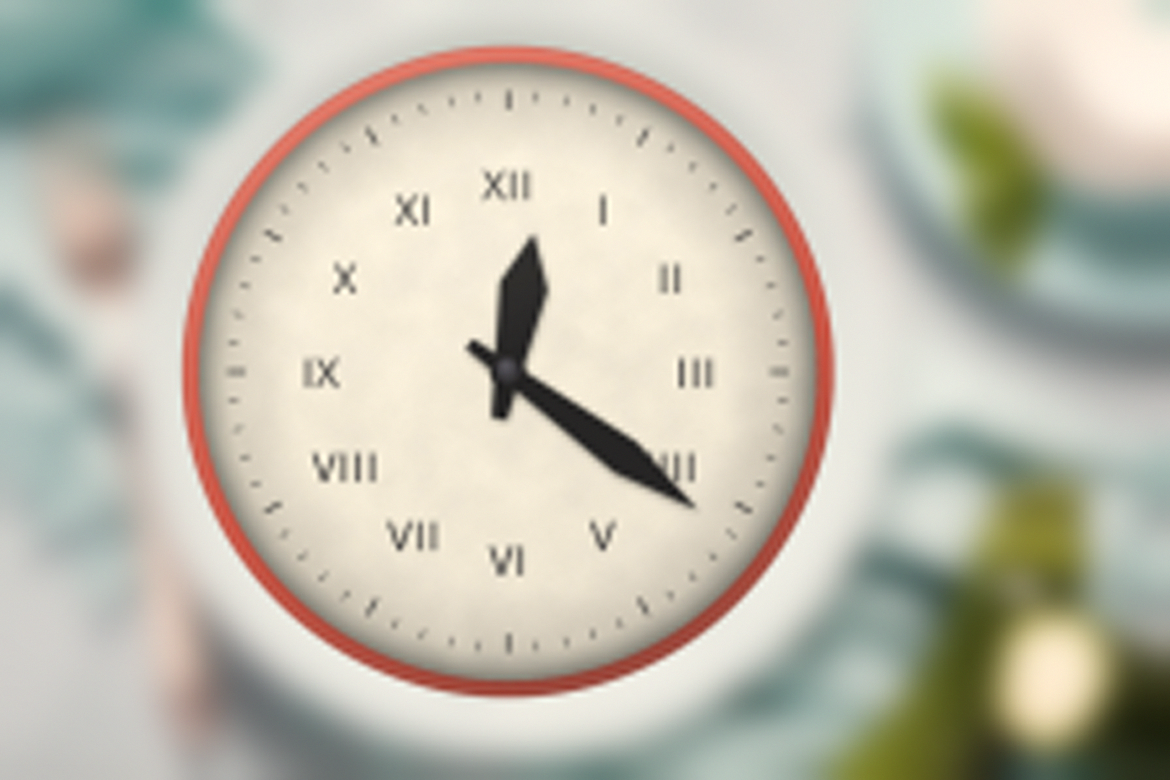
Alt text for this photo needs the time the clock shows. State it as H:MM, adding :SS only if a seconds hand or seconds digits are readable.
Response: 12:21
